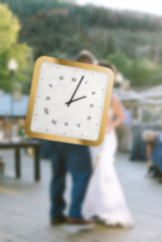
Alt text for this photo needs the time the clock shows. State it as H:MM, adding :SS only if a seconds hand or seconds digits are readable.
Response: 2:03
